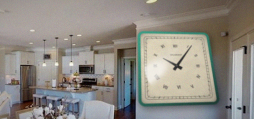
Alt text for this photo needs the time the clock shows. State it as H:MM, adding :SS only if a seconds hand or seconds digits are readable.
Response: 10:06
